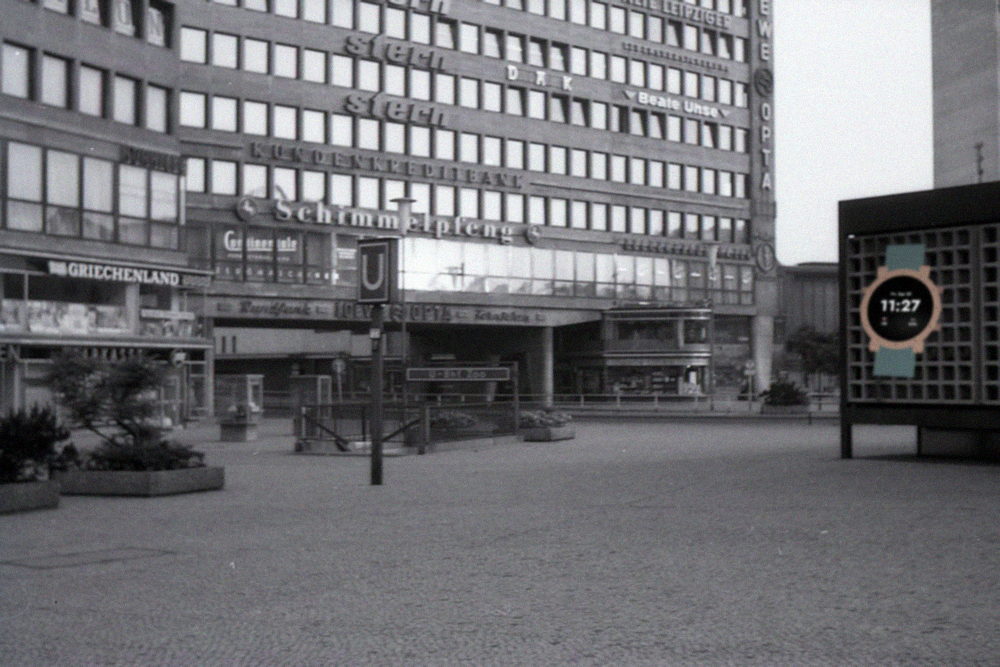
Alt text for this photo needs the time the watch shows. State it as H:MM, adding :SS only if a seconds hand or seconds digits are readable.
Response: 11:27
